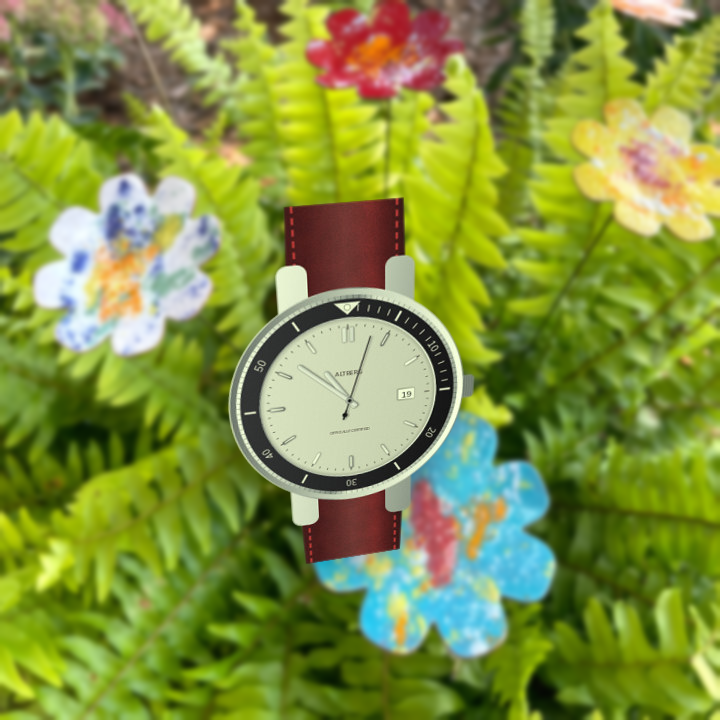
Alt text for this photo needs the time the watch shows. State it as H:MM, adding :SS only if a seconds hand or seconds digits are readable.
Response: 10:52:03
